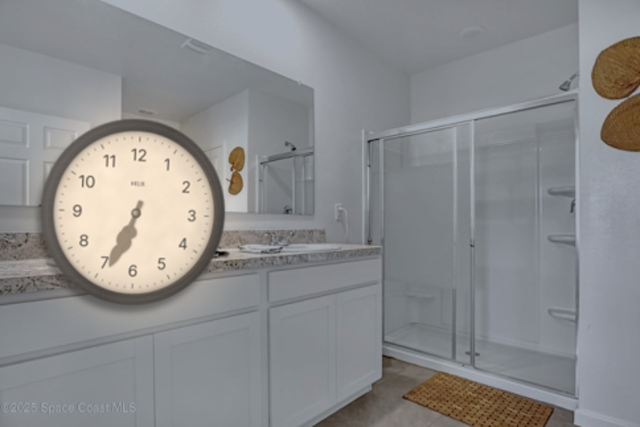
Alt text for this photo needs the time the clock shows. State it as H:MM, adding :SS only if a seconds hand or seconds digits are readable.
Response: 6:34
